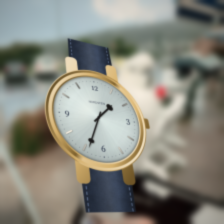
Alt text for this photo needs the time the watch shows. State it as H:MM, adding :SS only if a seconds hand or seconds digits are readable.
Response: 1:34
